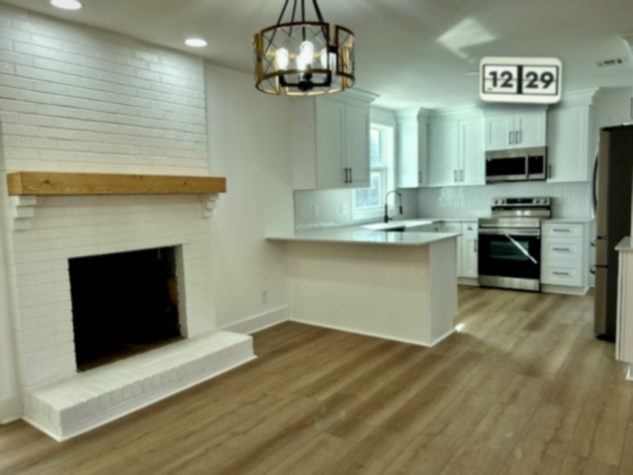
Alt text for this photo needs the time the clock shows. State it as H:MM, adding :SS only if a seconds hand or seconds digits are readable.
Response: 12:29
